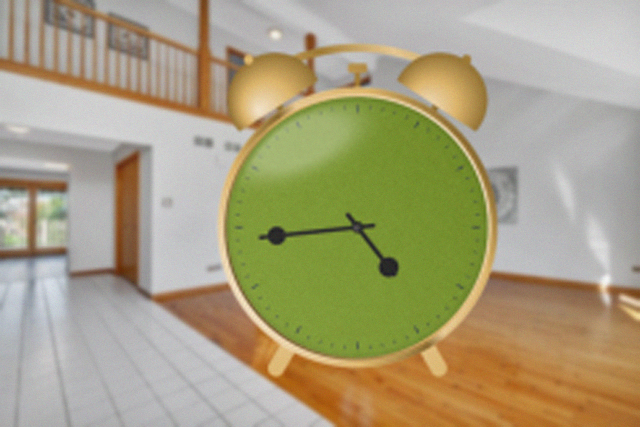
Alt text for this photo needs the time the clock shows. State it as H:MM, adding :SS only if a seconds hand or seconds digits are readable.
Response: 4:44
